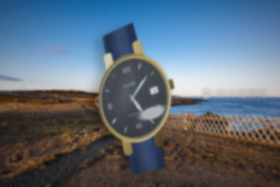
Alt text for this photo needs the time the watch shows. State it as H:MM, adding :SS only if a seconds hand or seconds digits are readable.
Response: 5:09
